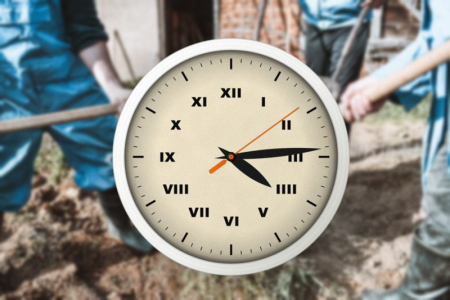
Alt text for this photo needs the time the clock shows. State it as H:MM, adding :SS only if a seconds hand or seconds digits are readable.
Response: 4:14:09
